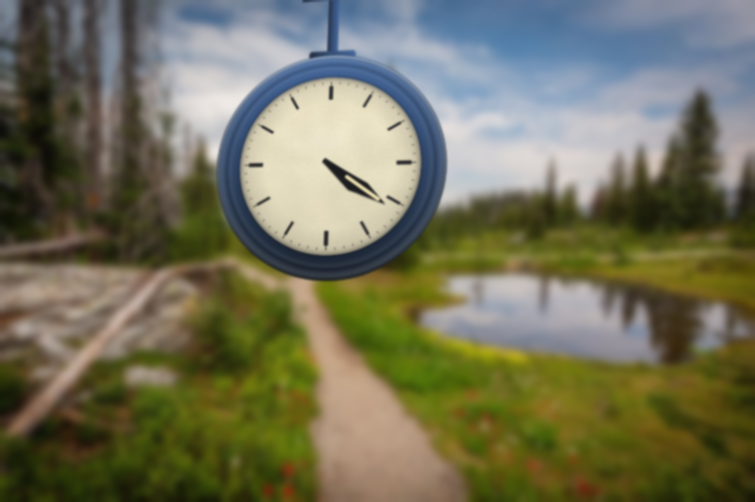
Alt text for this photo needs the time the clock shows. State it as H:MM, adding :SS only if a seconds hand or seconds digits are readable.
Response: 4:21
